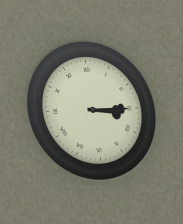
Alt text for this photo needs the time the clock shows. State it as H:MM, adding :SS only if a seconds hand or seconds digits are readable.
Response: 3:15
